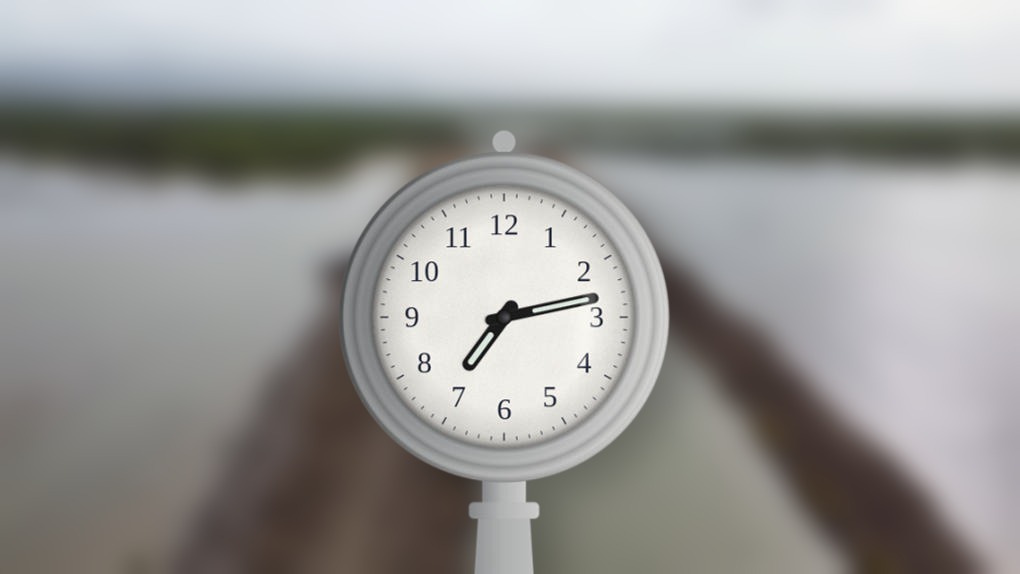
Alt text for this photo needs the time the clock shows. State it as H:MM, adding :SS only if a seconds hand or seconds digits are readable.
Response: 7:13
